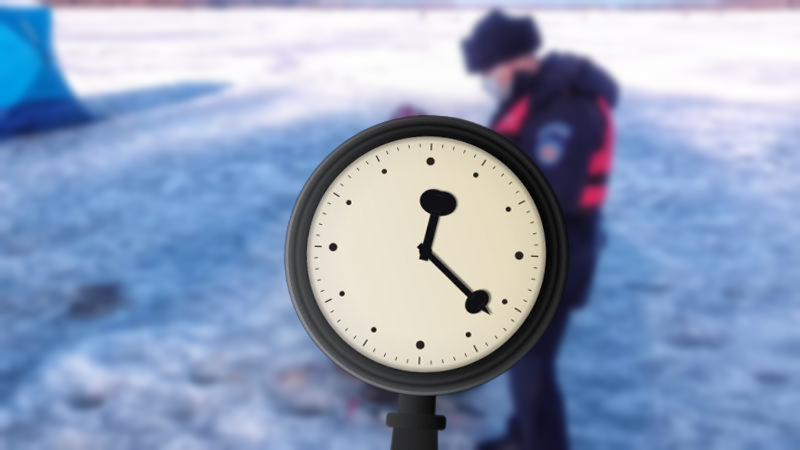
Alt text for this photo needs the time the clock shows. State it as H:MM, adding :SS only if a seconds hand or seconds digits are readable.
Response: 12:22
